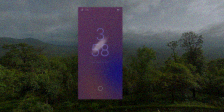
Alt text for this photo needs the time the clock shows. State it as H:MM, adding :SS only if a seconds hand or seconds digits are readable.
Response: 3:58
